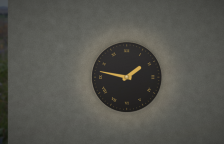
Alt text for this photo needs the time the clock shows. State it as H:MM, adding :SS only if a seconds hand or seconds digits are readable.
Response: 1:47
